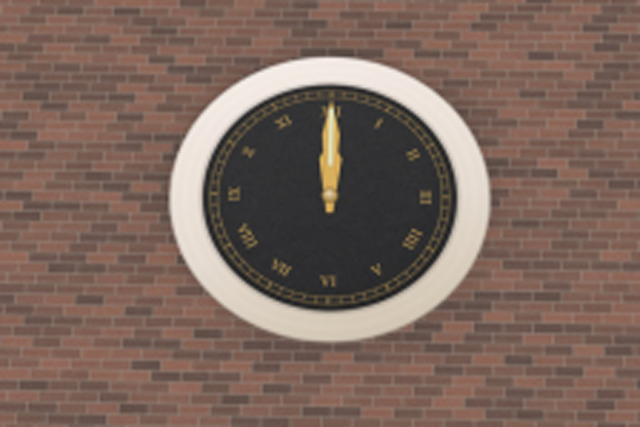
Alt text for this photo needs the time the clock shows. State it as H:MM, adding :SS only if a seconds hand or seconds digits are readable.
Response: 12:00
